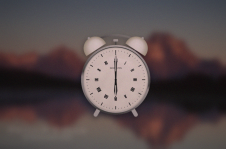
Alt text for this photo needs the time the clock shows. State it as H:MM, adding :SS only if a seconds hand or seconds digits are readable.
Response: 6:00
